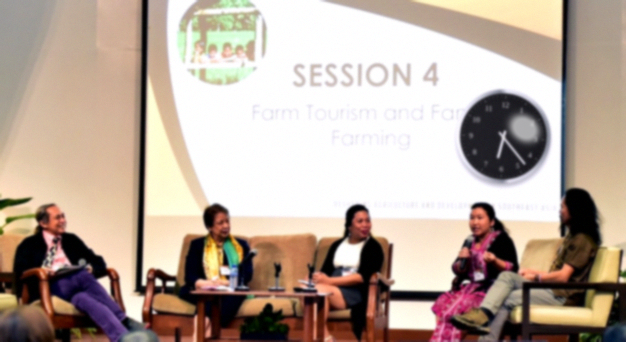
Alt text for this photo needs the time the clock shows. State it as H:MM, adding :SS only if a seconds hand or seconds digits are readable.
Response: 6:23
